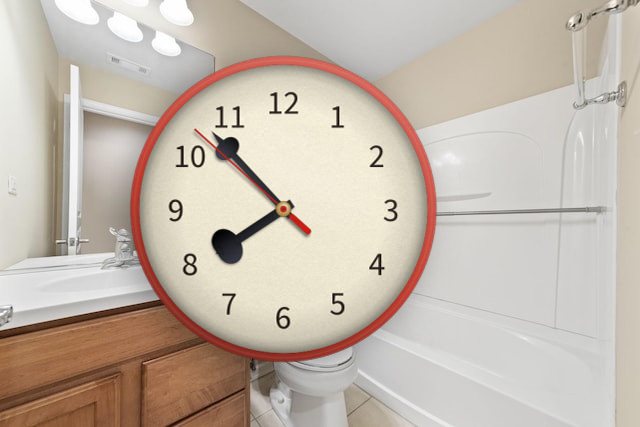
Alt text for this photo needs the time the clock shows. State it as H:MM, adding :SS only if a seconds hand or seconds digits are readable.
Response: 7:52:52
